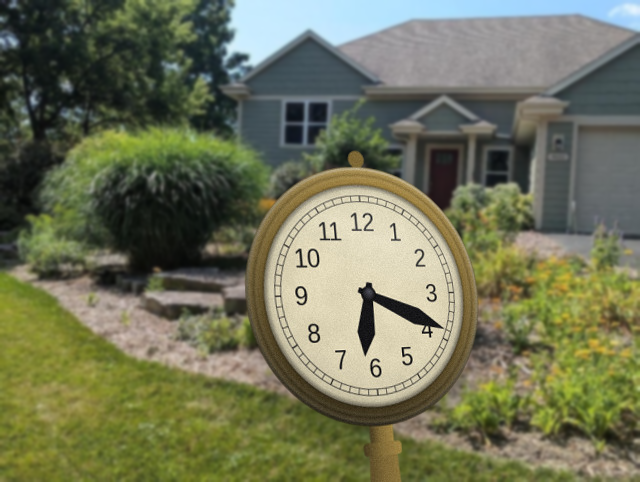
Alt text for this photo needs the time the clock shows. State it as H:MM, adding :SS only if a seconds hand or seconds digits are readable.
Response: 6:19
